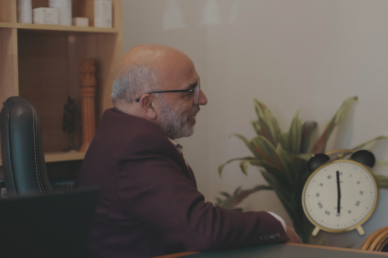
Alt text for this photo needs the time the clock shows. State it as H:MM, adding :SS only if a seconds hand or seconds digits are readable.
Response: 5:59
